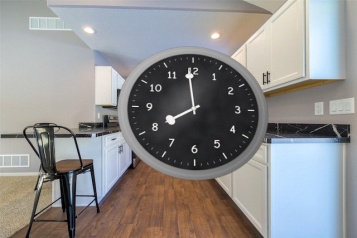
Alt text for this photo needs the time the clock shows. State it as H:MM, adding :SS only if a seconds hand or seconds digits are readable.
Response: 7:59
